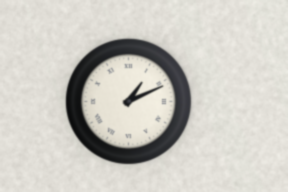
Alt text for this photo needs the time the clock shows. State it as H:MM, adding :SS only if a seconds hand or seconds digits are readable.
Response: 1:11
